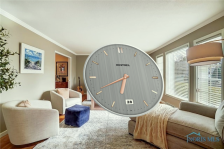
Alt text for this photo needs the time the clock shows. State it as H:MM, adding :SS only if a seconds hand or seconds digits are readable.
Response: 6:41
